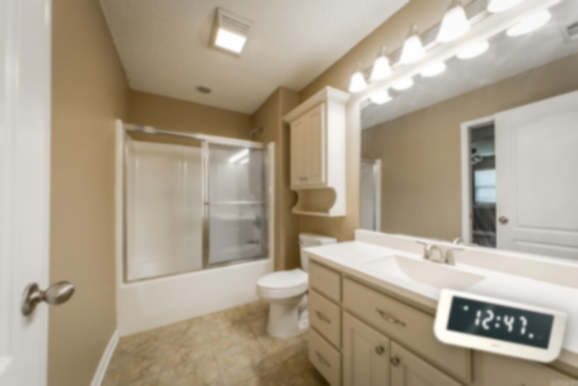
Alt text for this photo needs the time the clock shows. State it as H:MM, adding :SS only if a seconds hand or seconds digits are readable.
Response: 12:47
